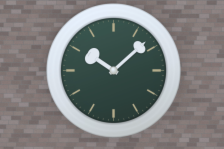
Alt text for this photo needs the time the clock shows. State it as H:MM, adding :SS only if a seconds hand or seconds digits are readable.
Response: 10:08
